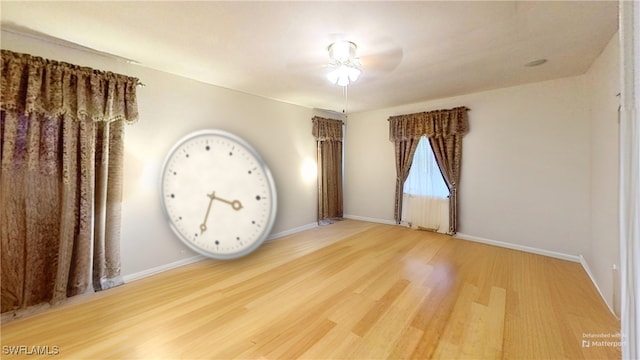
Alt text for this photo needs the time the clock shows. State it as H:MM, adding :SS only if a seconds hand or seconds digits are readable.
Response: 3:34
